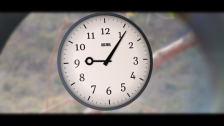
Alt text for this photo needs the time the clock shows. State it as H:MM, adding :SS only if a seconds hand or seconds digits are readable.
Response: 9:06
